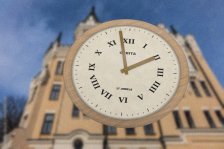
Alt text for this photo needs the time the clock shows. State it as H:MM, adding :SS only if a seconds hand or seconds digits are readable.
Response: 1:58
